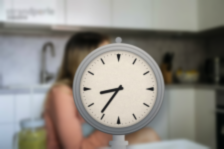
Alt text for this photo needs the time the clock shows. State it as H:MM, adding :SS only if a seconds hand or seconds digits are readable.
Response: 8:36
